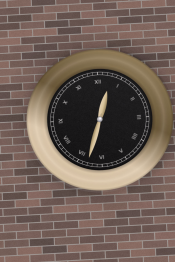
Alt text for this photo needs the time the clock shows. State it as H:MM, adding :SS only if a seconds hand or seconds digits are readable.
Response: 12:33
